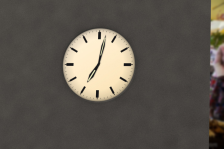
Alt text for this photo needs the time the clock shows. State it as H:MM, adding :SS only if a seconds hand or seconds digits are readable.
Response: 7:02
